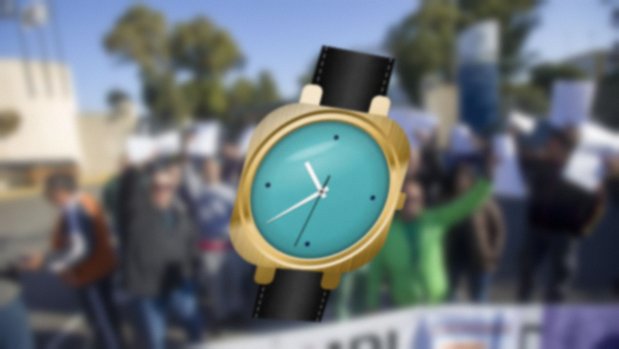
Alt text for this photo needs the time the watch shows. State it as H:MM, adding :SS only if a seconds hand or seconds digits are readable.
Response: 10:38:32
